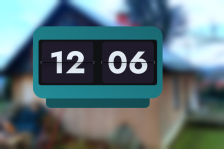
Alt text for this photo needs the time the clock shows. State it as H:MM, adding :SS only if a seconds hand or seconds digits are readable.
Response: 12:06
